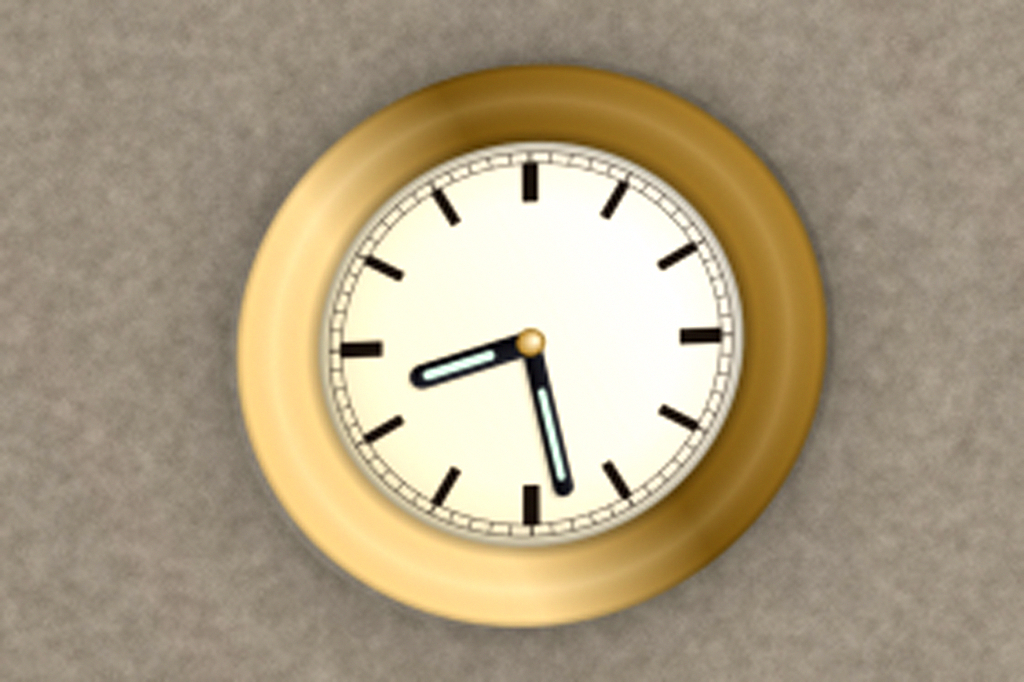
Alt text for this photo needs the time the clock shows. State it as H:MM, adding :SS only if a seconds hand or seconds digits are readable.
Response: 8:28
